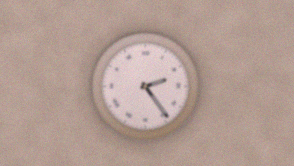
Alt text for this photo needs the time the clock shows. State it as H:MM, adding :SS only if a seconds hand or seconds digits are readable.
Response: 2:24
